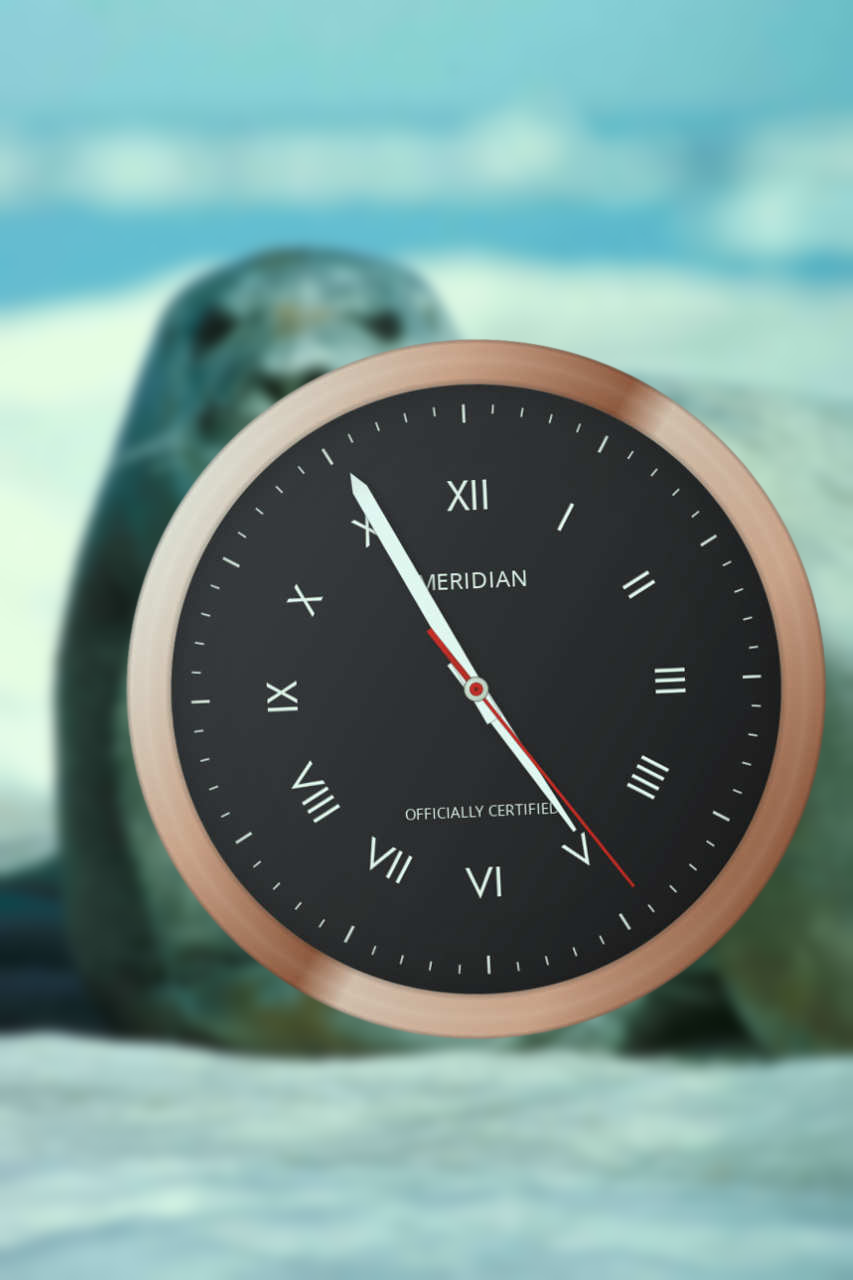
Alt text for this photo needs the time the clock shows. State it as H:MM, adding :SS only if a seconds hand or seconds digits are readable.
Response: 4:55:24
